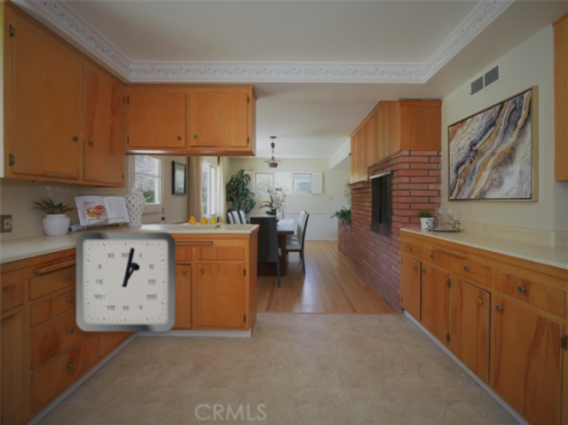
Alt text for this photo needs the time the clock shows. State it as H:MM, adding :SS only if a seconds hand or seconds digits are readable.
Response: 1:02
